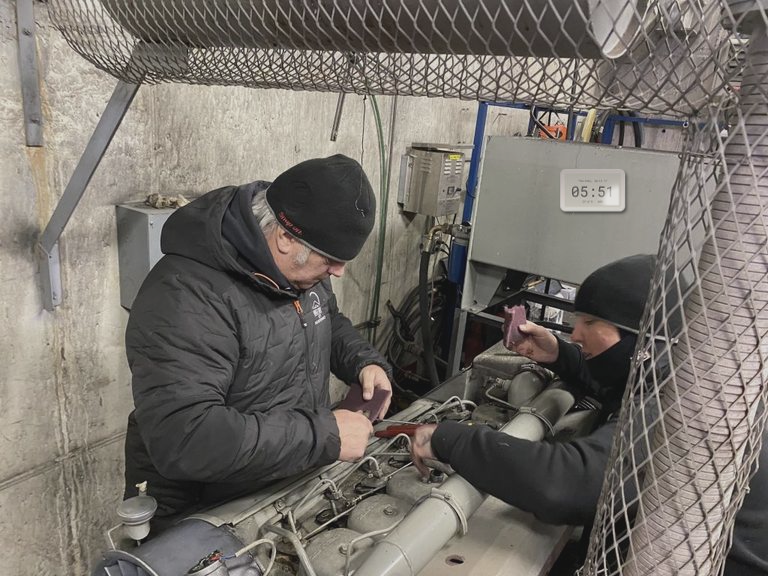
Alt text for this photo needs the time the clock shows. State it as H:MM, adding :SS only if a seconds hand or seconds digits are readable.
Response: 5:51
